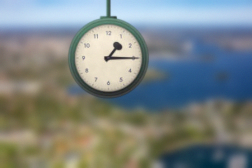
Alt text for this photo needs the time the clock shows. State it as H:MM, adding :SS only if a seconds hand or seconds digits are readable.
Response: 1:15
